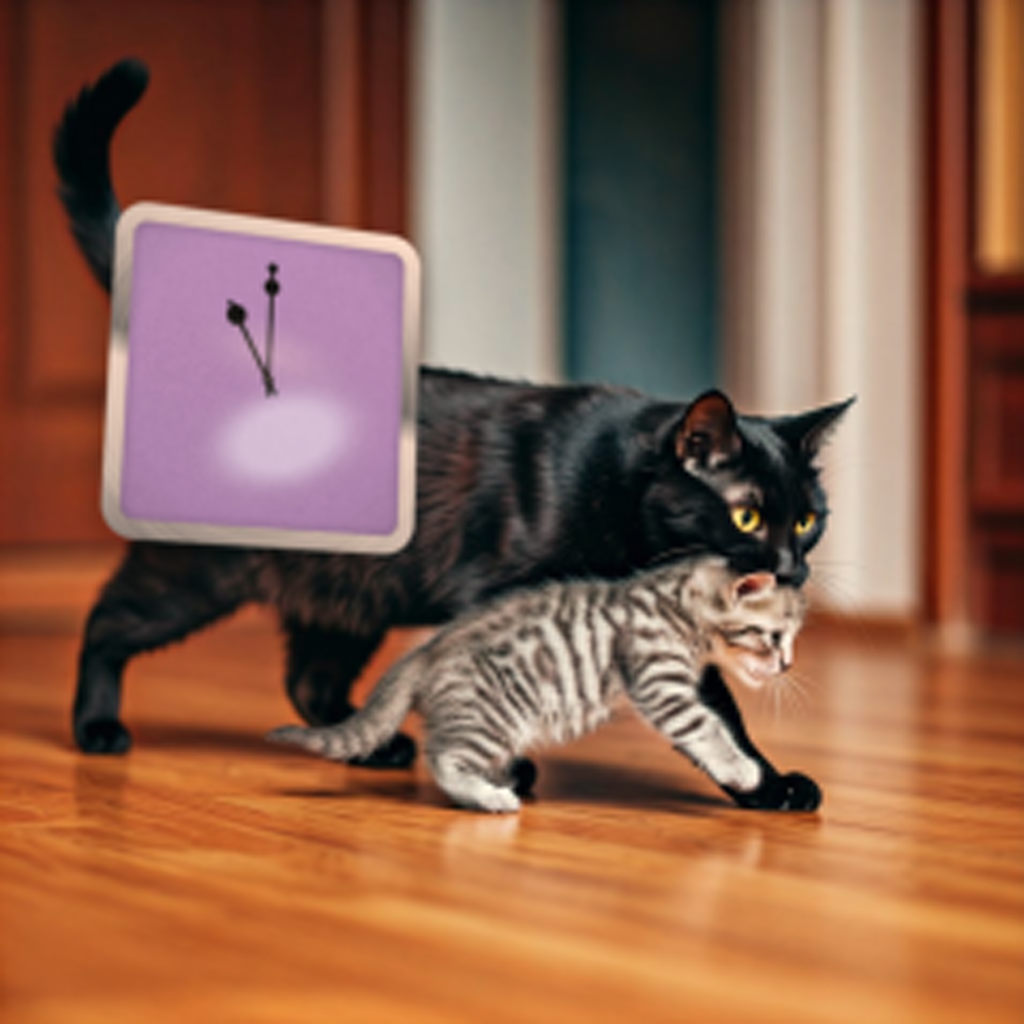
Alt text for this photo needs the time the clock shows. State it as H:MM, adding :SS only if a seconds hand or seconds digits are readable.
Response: 11:00
